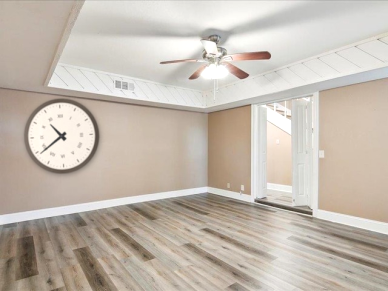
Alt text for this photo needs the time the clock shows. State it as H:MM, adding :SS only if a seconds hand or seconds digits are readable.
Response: 10:39
